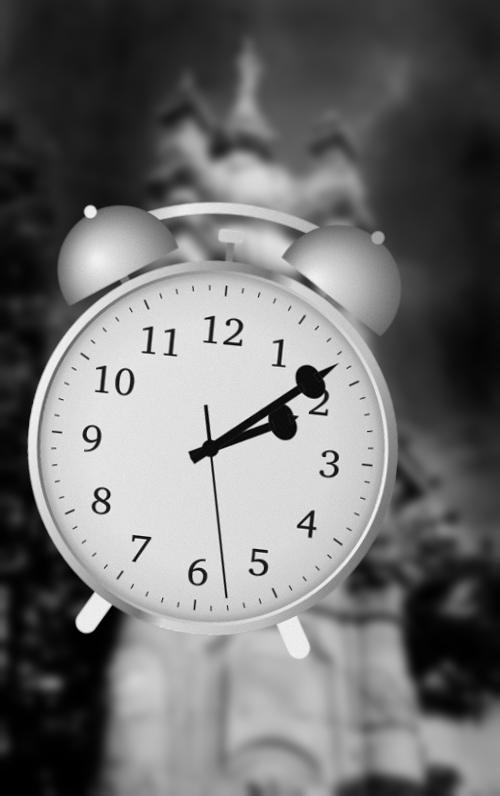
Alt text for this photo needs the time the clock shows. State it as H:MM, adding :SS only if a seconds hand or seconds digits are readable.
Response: 2:08:28
